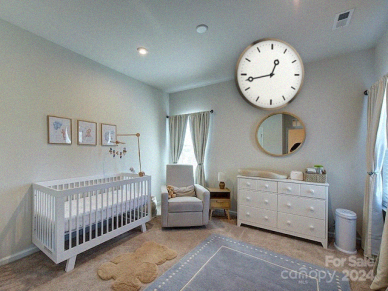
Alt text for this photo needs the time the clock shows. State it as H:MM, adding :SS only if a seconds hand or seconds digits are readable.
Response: 12:43
